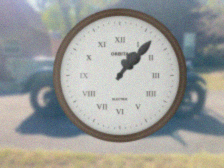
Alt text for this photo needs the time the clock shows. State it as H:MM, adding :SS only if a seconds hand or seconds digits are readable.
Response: 1:07
